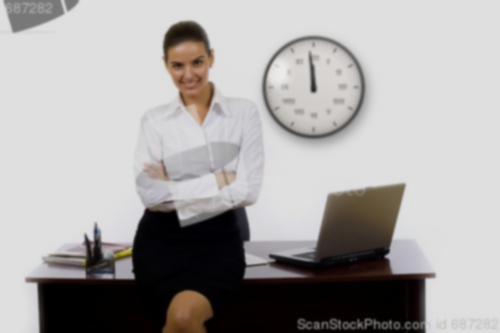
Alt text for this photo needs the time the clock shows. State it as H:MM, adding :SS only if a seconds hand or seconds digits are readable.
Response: 11:59
